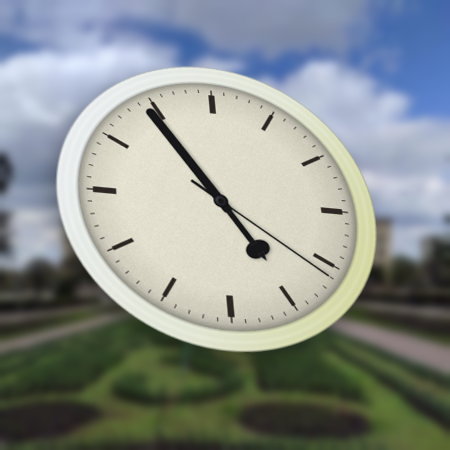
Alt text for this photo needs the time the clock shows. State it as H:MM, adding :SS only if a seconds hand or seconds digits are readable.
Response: 4:54:21
